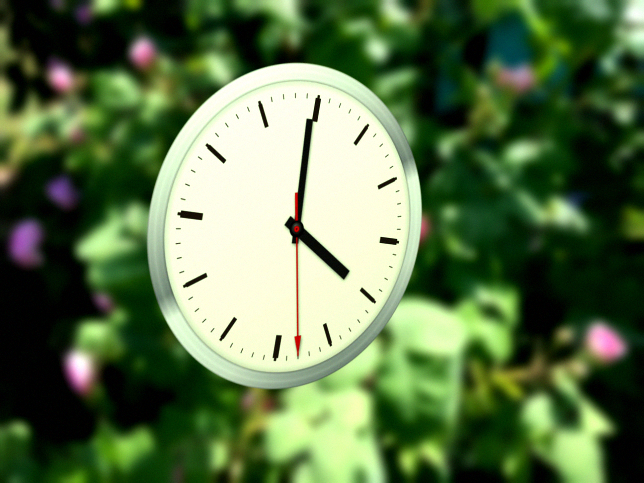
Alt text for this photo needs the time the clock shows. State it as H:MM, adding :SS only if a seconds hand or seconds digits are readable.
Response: 3:59:28
